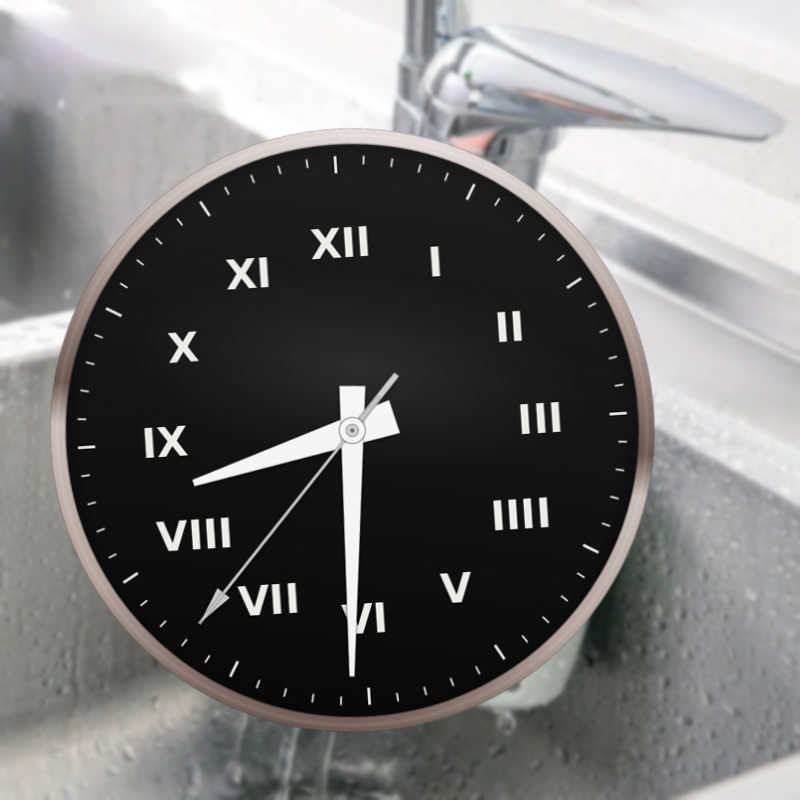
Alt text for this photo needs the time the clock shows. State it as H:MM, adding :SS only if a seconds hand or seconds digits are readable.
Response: 8:30:37
